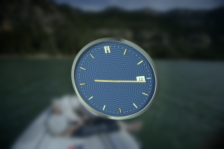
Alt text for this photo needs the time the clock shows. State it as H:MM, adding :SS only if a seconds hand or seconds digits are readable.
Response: 9:16
